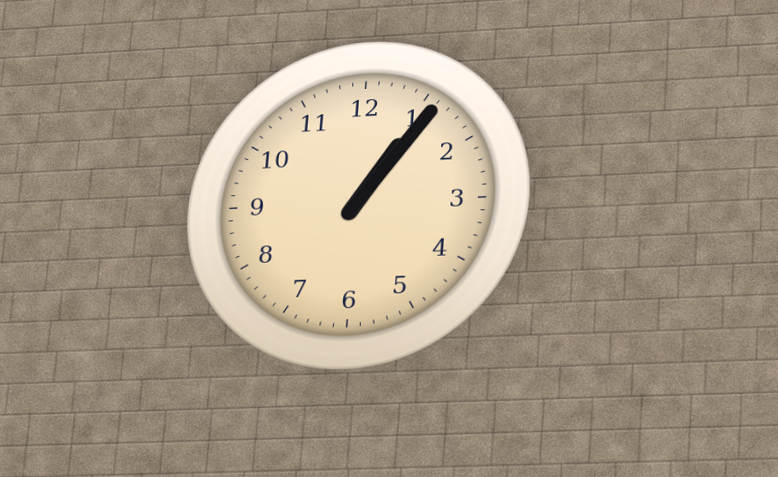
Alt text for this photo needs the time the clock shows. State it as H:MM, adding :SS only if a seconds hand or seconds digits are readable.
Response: 1:06
